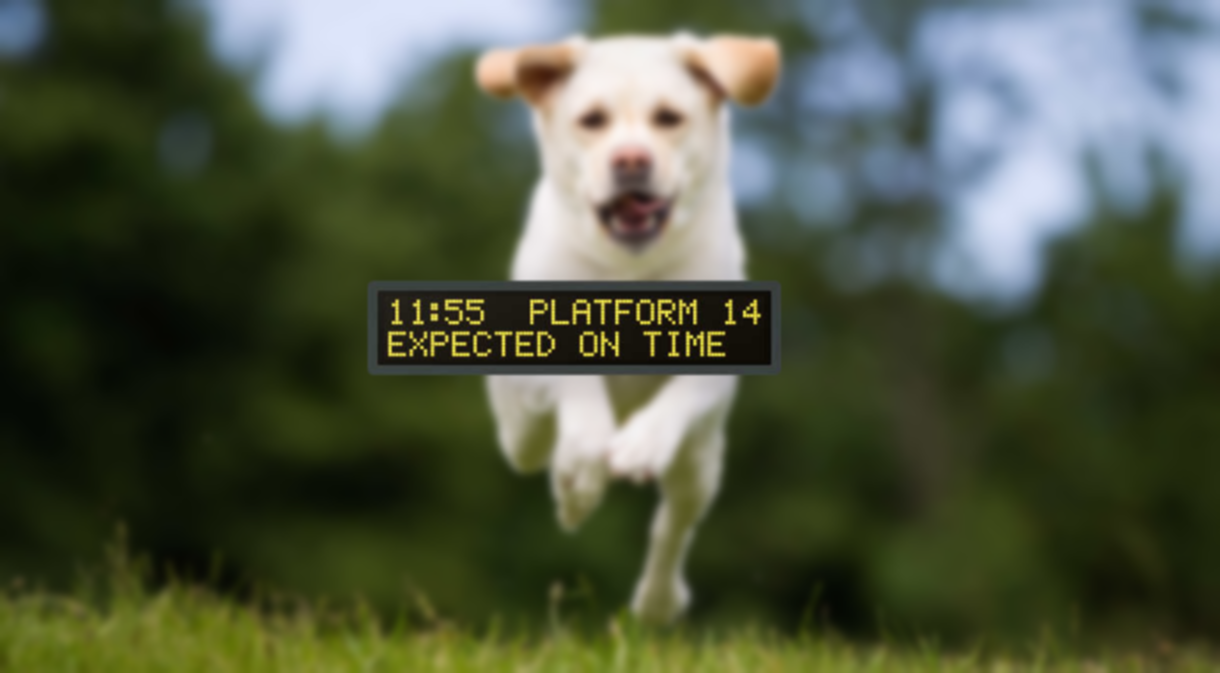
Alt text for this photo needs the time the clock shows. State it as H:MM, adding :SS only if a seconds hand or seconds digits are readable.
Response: 11:55
